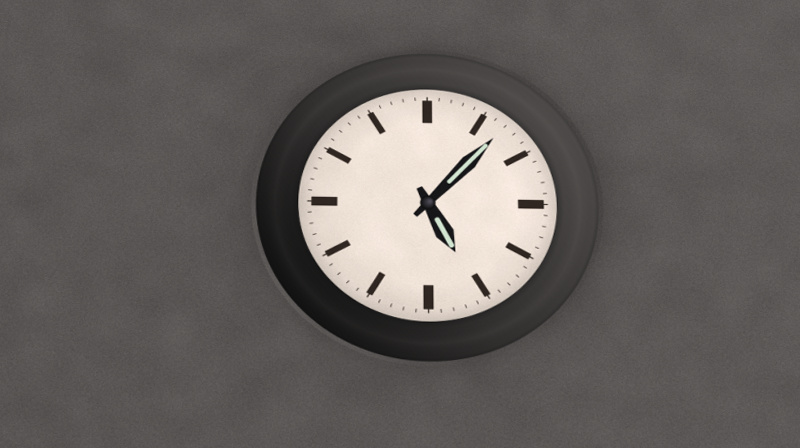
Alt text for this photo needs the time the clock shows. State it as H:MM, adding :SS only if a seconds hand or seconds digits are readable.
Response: 5:07
